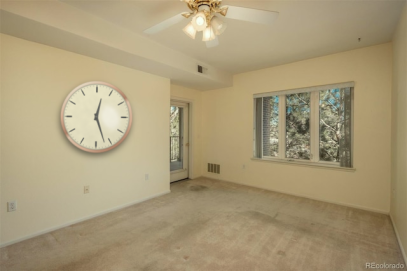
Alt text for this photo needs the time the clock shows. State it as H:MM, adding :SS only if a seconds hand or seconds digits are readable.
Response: 12:27
